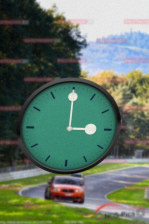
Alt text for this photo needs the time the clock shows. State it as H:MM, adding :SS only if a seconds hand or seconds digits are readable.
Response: 3:00
